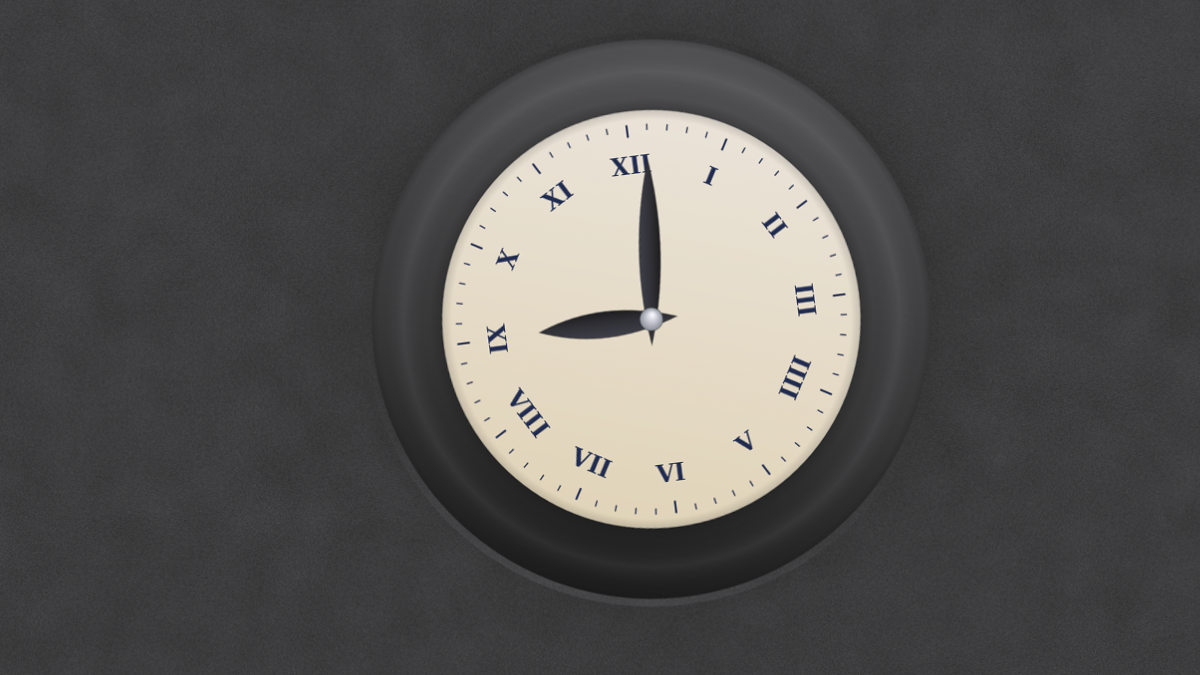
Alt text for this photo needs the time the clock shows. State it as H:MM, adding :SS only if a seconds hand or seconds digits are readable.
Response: 9:01
